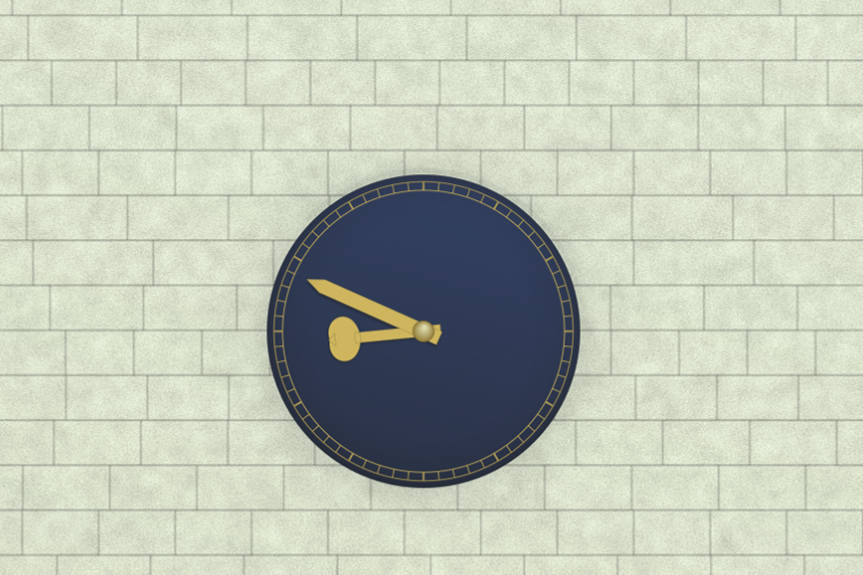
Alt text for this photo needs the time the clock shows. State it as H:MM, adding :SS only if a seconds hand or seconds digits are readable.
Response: 8:49
